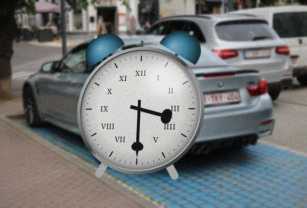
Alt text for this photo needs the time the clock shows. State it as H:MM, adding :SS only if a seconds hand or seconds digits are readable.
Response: 3:30
